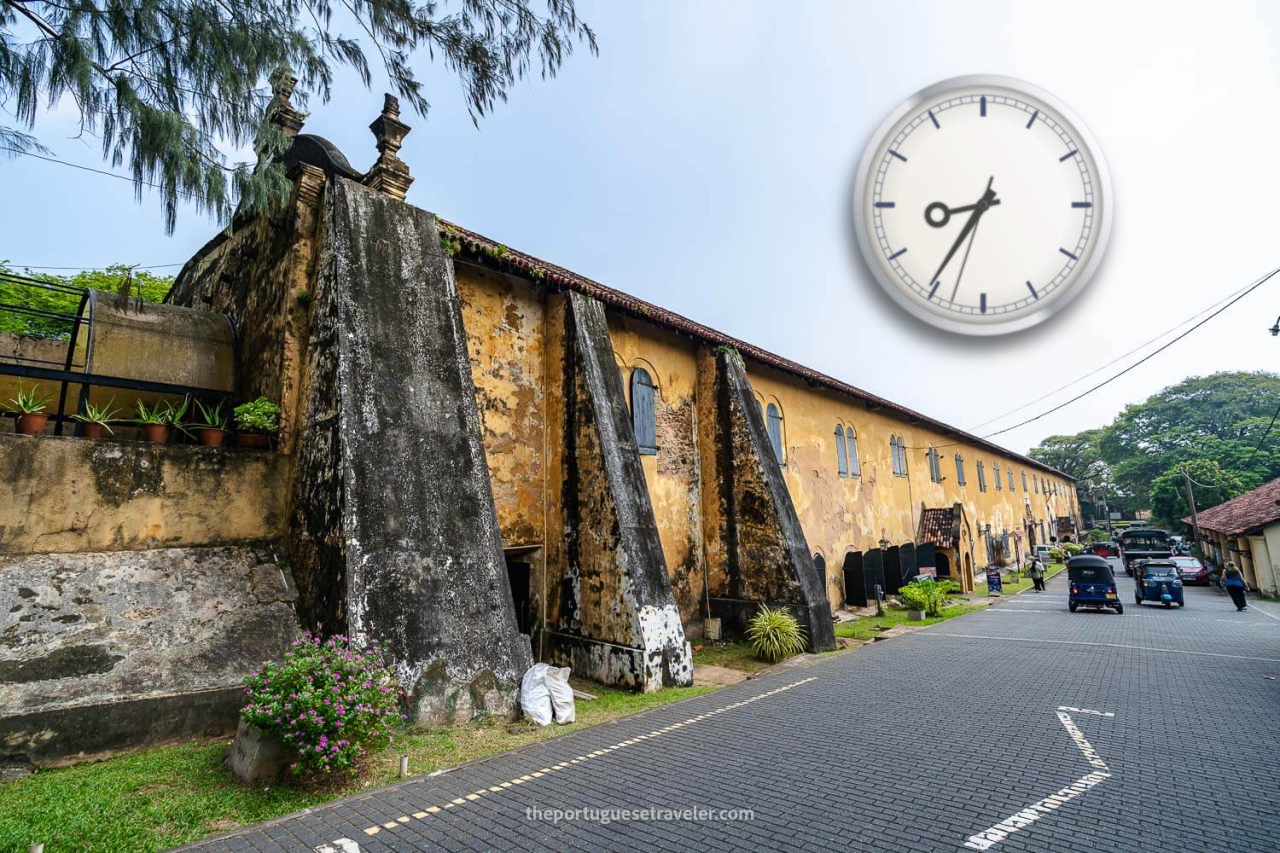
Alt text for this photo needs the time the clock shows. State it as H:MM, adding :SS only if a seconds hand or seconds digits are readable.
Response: 8:35:33
